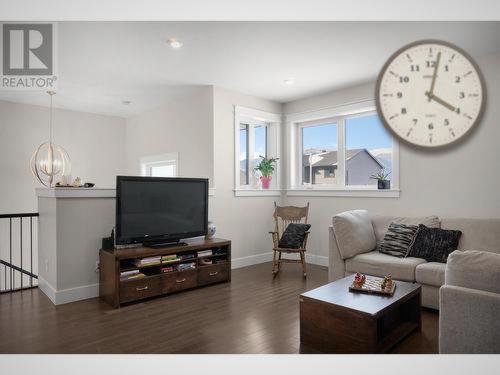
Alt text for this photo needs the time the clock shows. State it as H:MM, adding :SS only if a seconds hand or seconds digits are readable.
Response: 4:02
